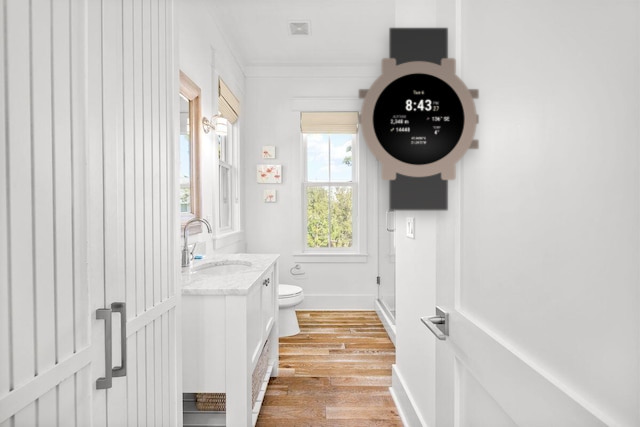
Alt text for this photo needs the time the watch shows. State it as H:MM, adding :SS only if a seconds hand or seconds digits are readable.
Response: 8:43
